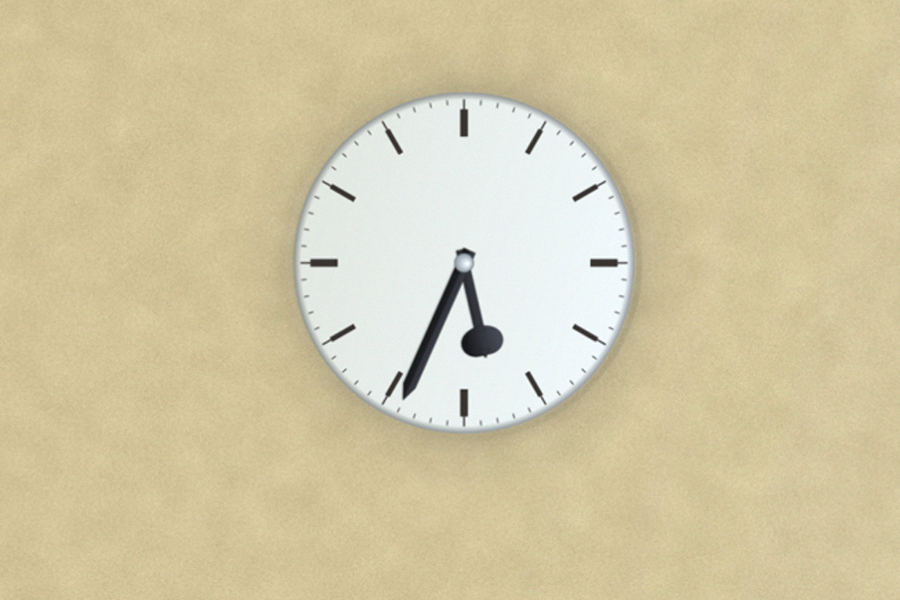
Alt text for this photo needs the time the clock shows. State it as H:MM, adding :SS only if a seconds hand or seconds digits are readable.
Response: 5:34
